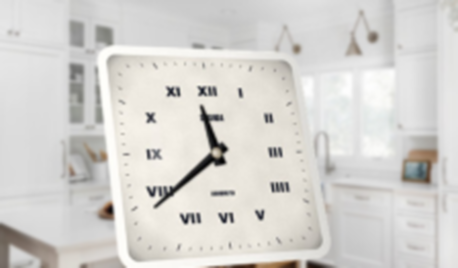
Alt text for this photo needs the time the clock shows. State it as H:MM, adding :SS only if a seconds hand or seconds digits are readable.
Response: 11:39
